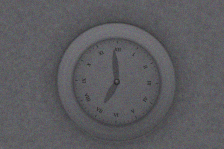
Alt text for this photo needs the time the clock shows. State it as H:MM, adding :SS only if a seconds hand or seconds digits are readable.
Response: 6:59
